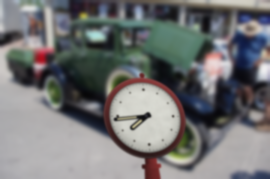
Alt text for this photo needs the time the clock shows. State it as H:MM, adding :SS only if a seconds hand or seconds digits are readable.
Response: 7:44
